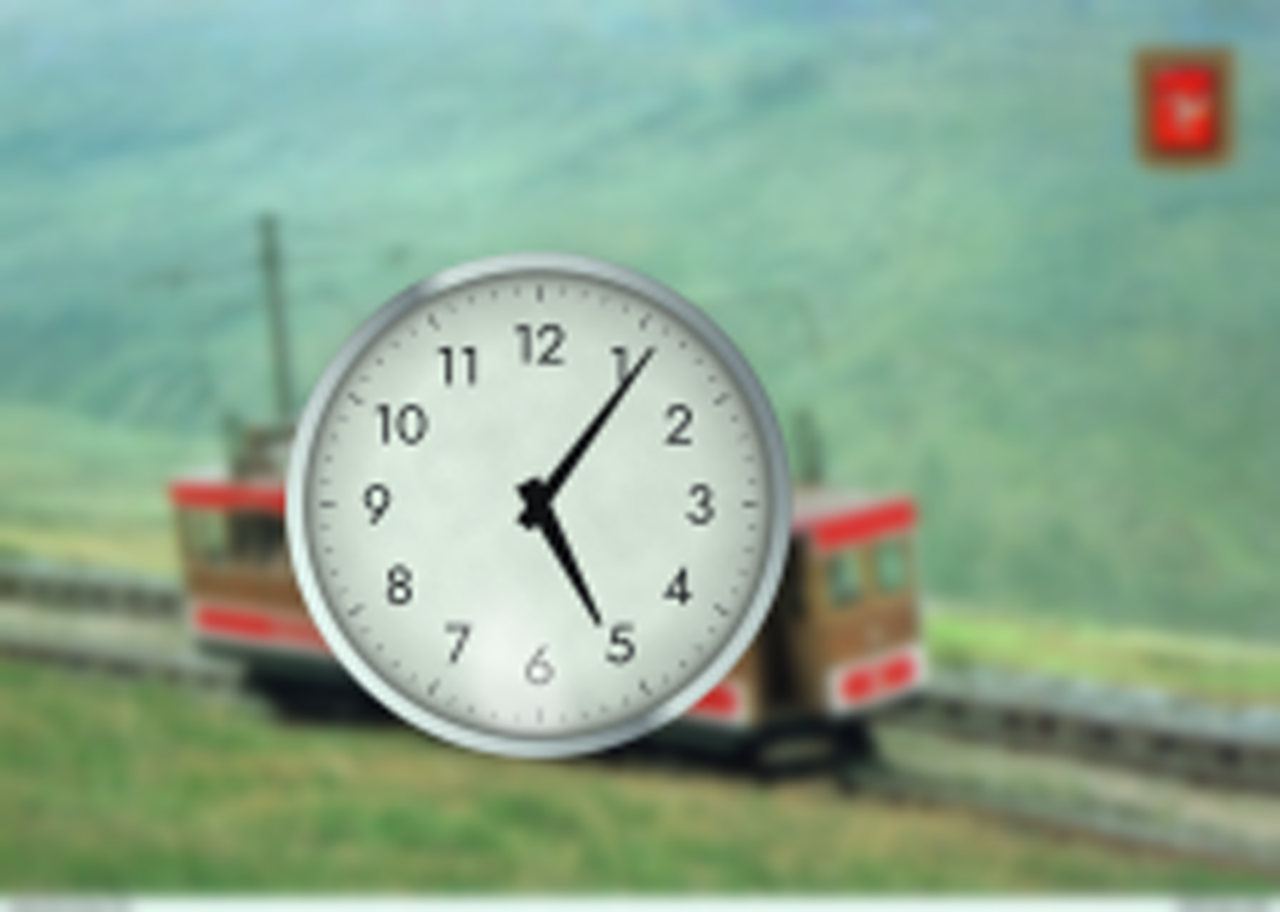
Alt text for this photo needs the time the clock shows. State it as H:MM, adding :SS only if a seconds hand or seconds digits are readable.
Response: 5:06
